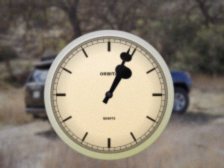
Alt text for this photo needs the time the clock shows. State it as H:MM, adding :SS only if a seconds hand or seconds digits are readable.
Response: 1:04
